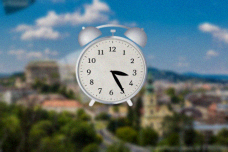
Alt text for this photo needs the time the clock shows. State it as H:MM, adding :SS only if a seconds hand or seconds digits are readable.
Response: 3:25
